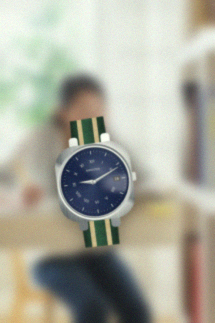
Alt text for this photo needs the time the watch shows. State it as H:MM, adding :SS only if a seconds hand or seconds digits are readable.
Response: 9:11
